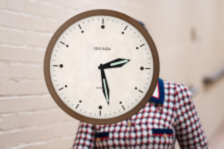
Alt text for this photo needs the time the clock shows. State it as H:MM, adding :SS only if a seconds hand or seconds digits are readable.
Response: 2:28
